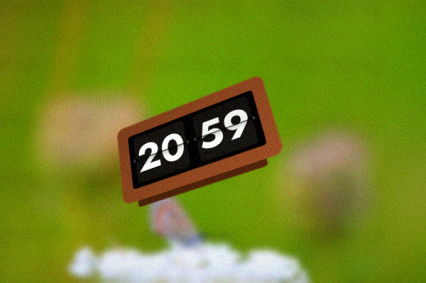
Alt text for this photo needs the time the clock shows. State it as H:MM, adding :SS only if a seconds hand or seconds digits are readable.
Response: 20:59
